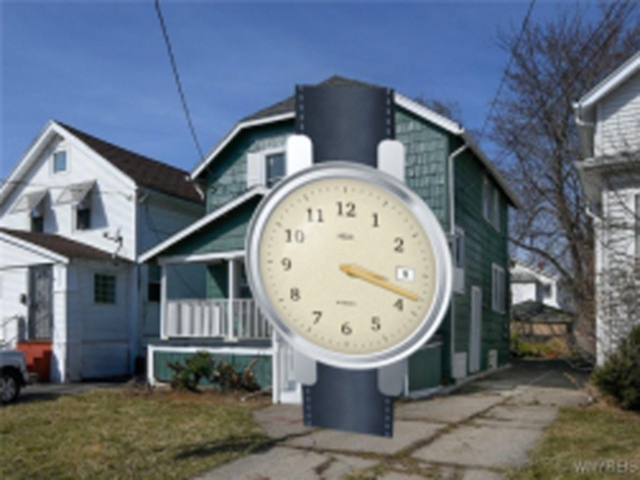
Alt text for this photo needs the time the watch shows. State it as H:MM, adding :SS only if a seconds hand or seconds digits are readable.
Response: 3:18
